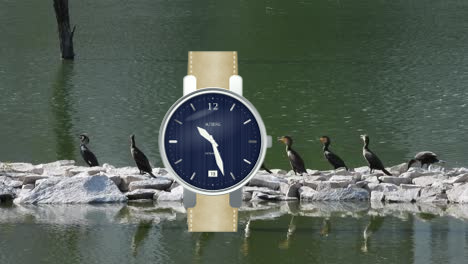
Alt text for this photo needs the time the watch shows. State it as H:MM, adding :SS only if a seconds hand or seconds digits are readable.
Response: 10:27
